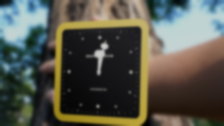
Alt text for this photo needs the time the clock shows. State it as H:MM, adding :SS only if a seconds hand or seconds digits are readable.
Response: 12:02
